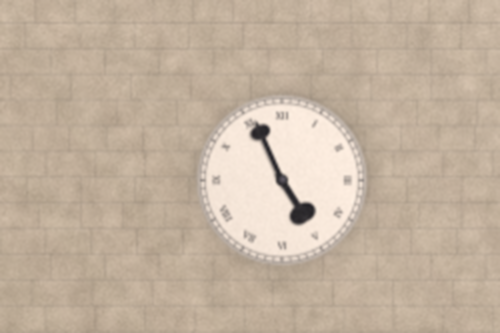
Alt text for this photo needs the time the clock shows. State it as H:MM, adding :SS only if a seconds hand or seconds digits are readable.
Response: 4:56
